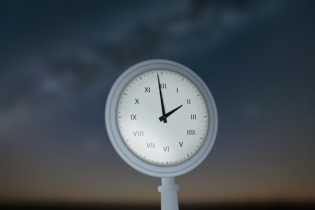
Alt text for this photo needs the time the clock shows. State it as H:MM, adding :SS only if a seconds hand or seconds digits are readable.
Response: 1:59
